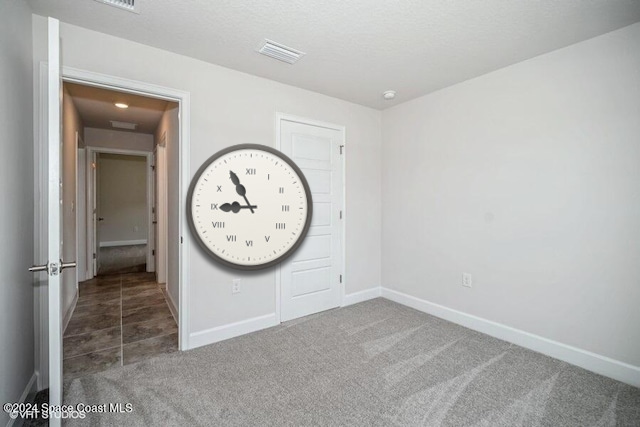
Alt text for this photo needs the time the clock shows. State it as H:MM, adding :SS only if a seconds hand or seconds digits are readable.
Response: 8:55
